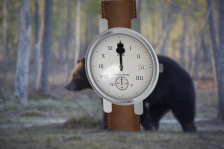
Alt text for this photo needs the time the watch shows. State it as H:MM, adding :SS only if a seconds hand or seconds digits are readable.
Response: 12:00
